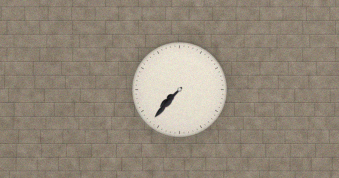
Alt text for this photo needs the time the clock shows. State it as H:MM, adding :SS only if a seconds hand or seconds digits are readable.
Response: 7:37
